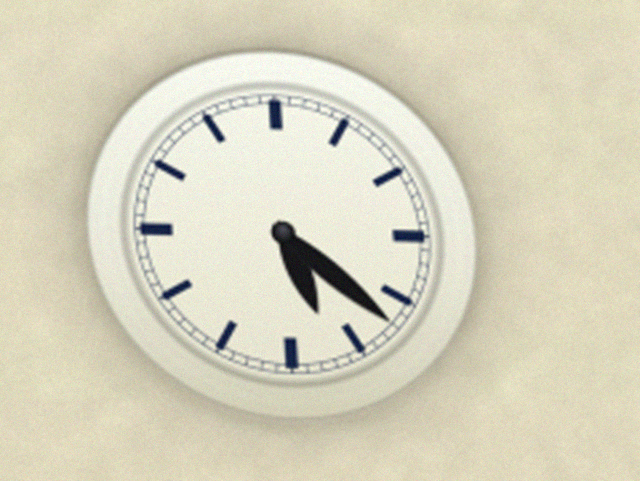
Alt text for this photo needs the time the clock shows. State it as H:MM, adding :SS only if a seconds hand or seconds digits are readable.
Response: 5:22
